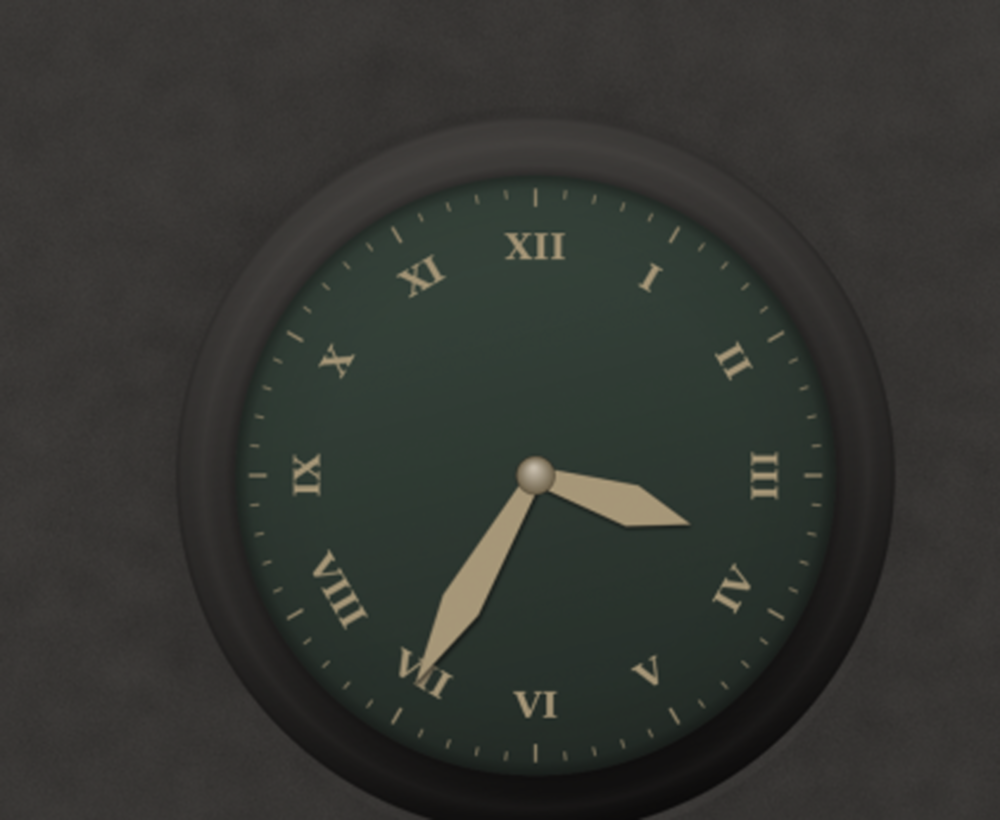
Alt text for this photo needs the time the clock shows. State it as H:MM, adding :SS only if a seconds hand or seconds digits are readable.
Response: 3:35
